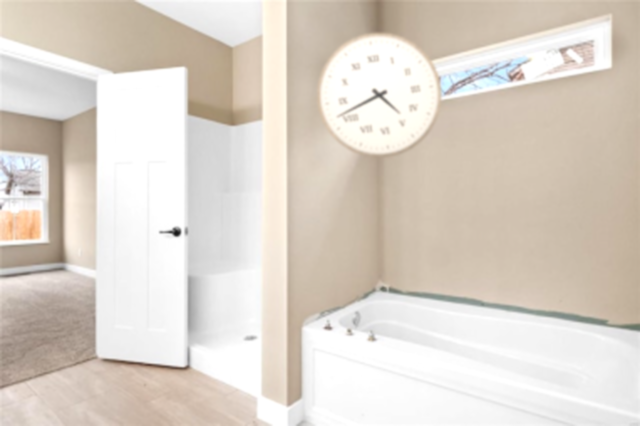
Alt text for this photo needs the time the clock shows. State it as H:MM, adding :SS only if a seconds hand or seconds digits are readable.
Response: 4:42
